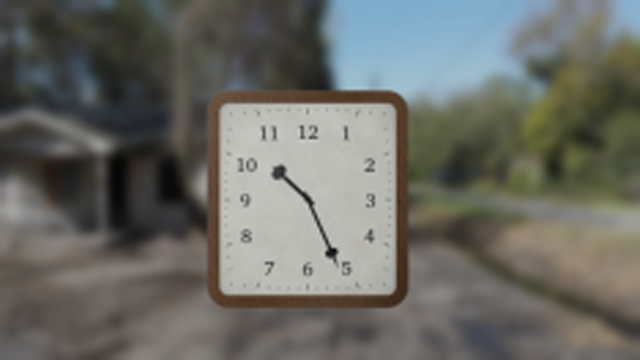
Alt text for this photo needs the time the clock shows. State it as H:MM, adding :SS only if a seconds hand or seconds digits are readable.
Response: 10:26
